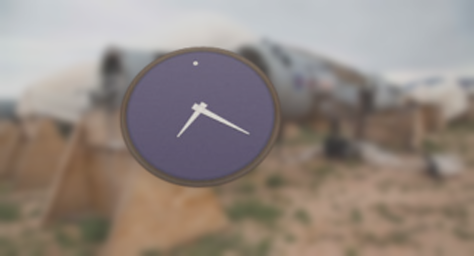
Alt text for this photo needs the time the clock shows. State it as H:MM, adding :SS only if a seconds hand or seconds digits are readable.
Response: 7:21
